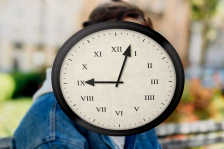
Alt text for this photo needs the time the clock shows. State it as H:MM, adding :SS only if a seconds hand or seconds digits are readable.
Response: 9:03
